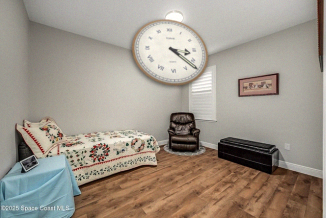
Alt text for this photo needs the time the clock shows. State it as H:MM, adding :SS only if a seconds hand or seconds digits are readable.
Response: 3:22
